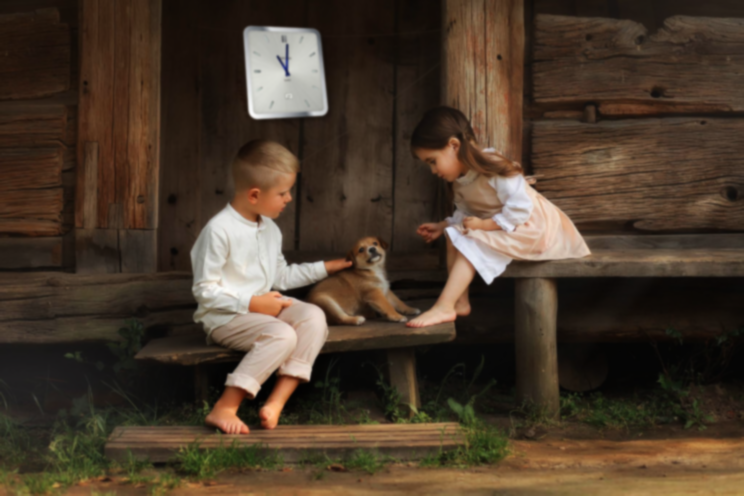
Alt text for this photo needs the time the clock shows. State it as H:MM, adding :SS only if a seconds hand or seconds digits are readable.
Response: 11:01
